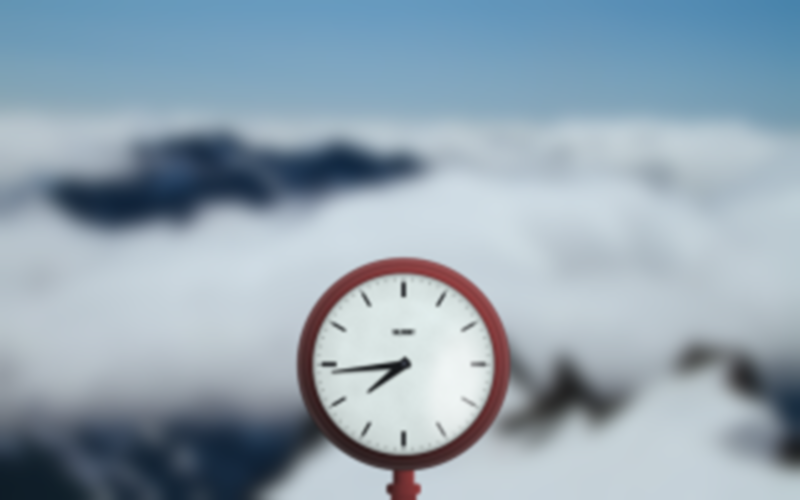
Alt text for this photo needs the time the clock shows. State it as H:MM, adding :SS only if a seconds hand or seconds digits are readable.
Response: 7:44
